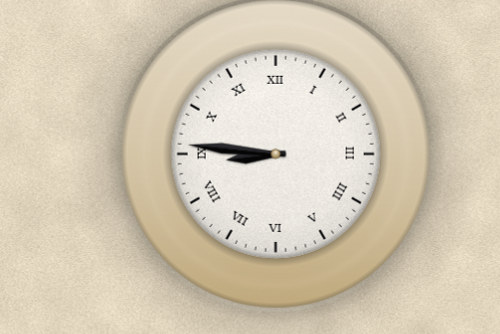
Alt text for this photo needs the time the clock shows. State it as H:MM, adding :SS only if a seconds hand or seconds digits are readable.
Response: 8:46
